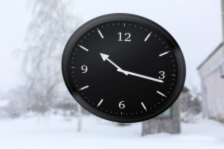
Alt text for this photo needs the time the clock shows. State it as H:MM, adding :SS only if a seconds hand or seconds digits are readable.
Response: 10:17
